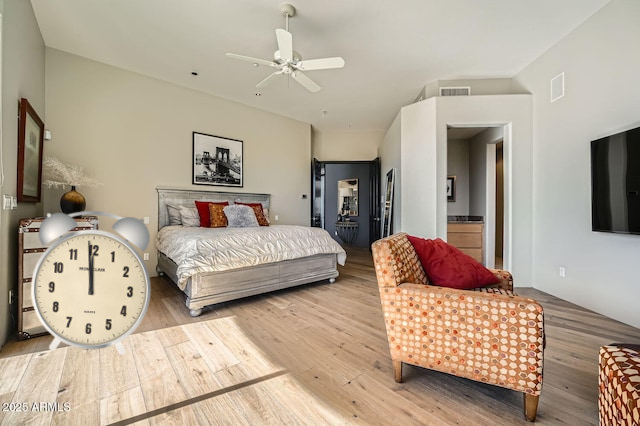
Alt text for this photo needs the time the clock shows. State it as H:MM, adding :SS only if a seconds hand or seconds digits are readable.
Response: 11:59
